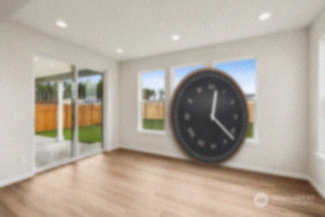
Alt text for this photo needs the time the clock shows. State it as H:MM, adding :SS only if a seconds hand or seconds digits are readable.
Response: 12:22
